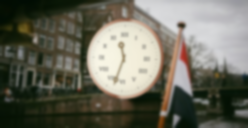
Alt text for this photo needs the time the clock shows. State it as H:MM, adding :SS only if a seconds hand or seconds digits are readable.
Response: 11:33
